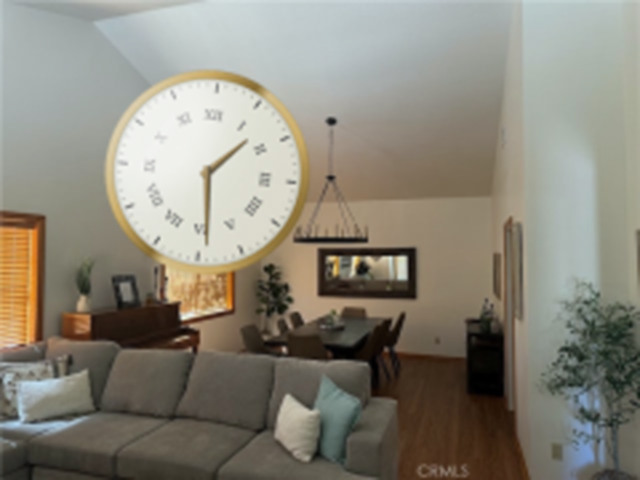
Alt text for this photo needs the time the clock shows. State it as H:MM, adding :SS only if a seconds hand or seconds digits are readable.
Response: 1:29
